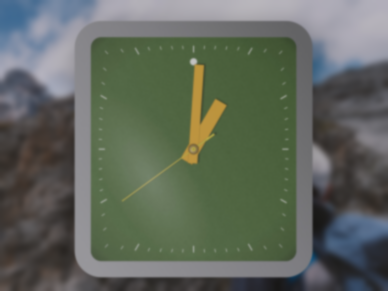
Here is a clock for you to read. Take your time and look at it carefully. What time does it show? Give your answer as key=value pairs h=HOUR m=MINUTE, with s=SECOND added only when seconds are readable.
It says h=1 m=0 s=39
